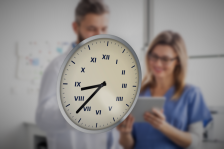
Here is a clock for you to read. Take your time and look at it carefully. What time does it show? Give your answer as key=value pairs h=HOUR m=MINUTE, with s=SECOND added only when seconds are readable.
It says h=8 m=37
